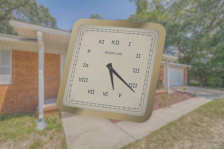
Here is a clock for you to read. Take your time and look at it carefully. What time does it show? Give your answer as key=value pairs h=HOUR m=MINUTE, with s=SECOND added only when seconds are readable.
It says h=5 m=21
